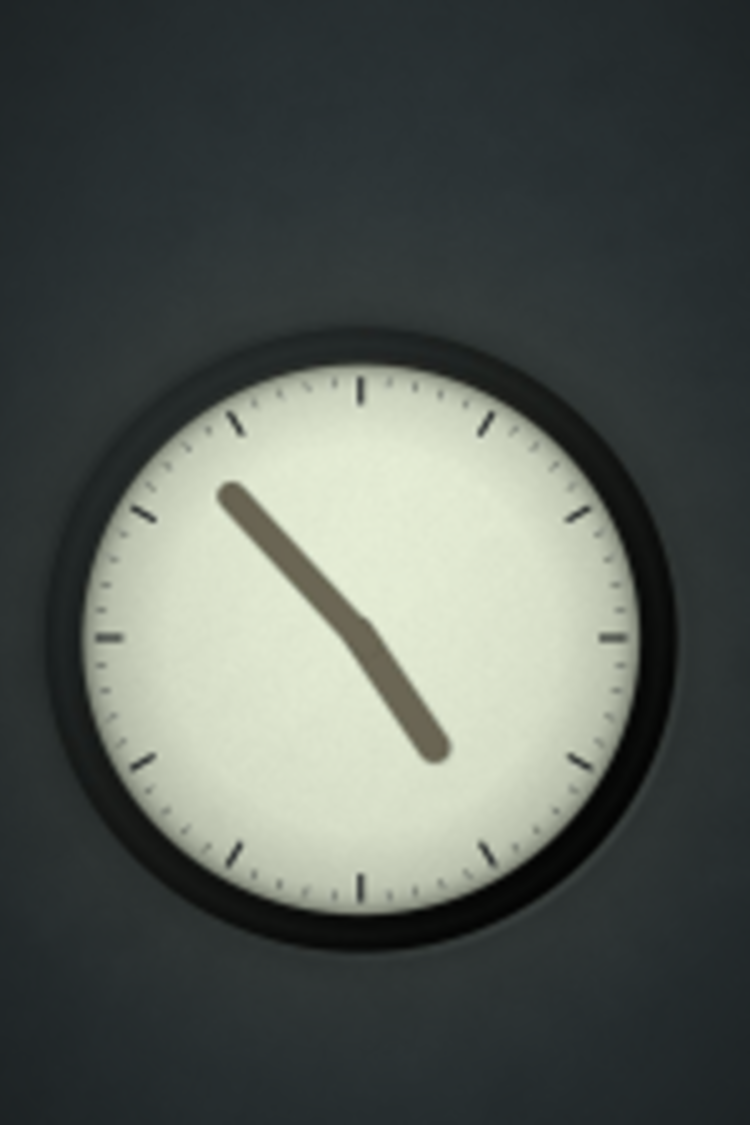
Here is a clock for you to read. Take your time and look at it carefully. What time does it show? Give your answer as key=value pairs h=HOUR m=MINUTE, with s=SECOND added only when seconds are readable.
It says h=4 m=53
